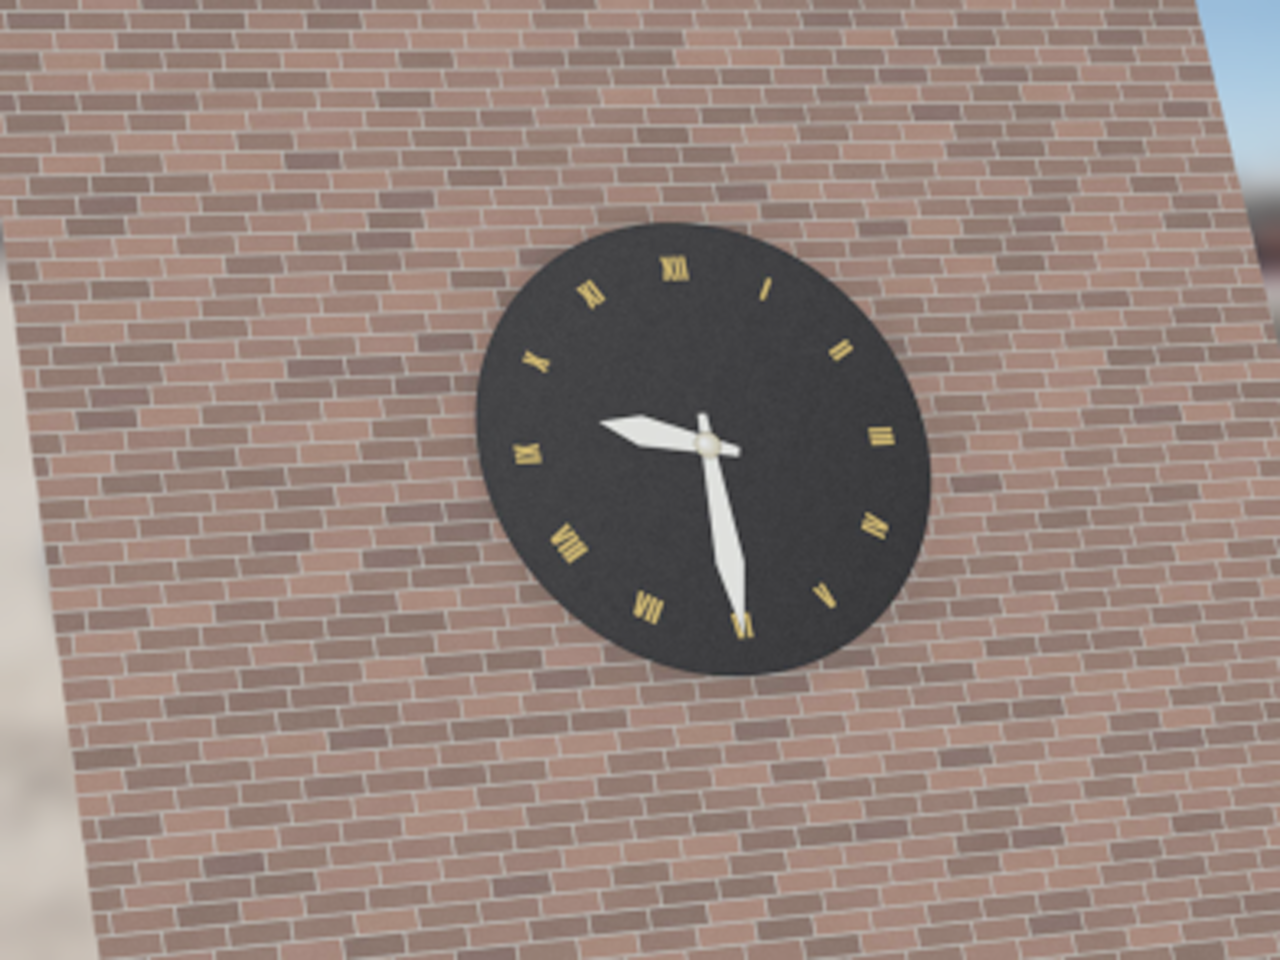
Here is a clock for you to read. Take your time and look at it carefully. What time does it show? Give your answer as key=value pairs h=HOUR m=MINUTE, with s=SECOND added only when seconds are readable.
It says h=9 m=30
